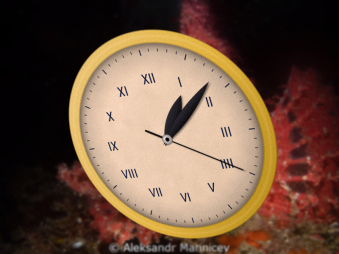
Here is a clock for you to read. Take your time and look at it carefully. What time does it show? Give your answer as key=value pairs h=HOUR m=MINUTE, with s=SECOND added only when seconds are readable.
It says h=1 m=8 s=20
